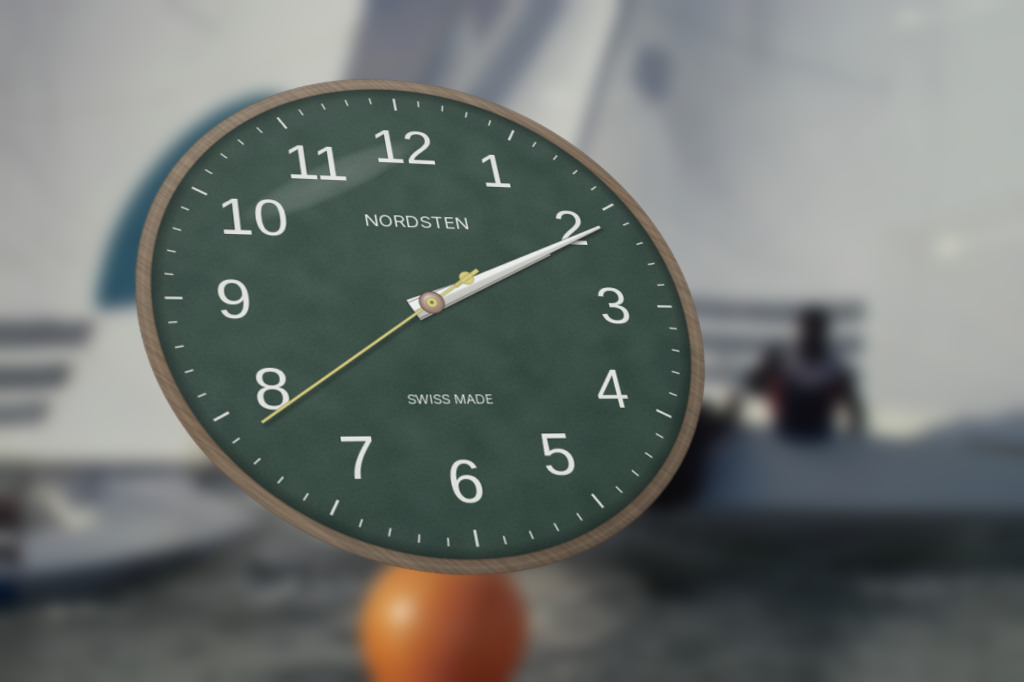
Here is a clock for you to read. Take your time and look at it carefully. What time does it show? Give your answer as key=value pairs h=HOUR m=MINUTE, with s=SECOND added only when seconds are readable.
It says h=2 m=10 s=39
